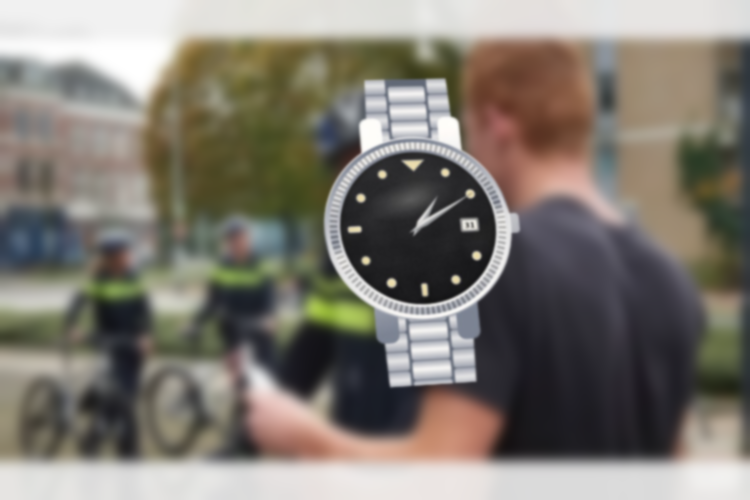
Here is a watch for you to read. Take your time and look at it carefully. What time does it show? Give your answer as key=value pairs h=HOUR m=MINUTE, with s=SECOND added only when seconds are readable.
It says h=1 m=10
